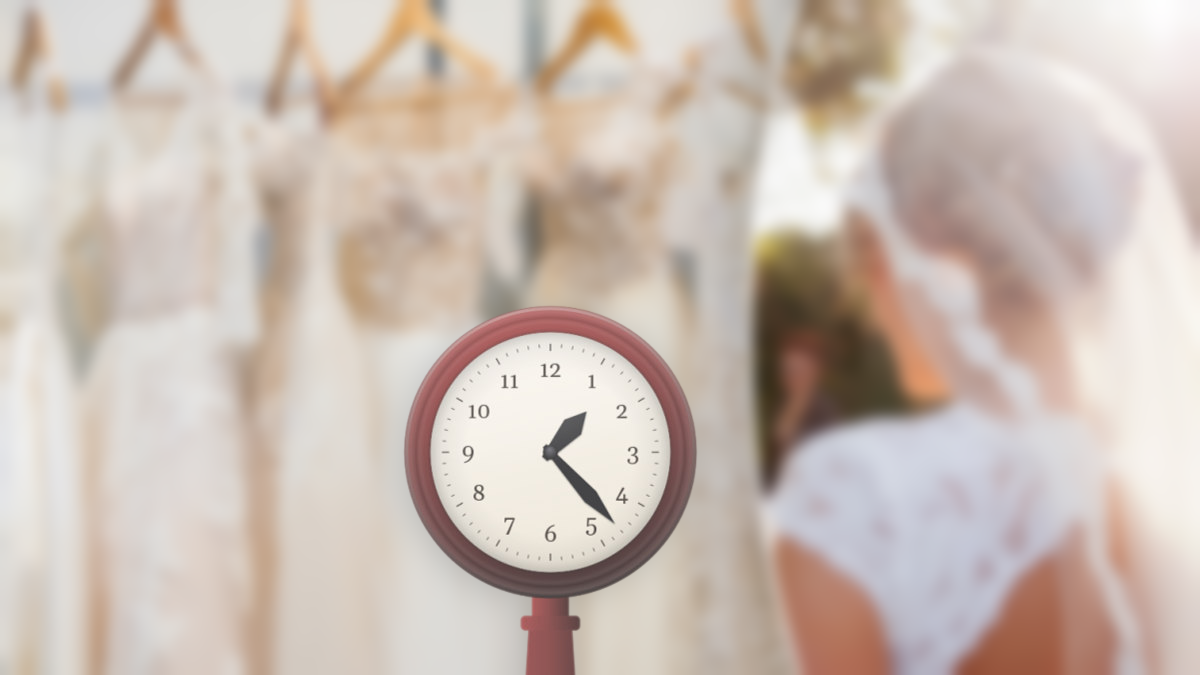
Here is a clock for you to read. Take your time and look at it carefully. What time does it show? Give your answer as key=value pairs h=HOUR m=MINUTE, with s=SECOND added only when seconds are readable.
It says h=1 m=23
